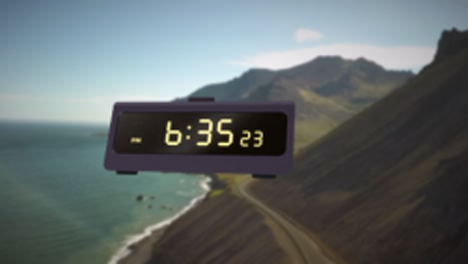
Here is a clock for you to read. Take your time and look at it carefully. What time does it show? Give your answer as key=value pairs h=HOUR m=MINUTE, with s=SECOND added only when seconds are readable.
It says h=6 m=35 s=23
